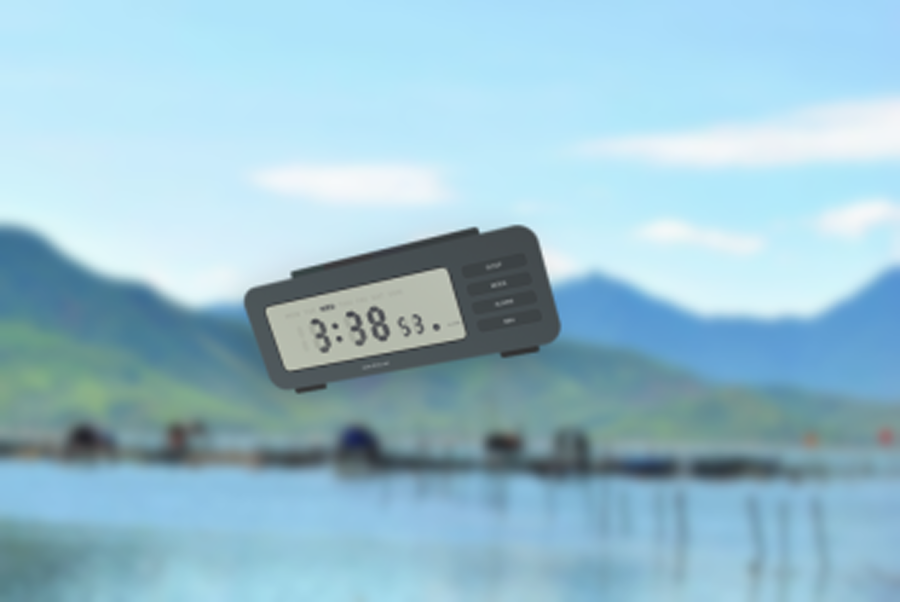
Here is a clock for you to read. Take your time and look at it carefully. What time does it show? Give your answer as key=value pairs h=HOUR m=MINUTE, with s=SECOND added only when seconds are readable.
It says h=3 m=38 s=53
